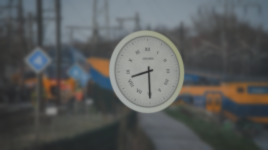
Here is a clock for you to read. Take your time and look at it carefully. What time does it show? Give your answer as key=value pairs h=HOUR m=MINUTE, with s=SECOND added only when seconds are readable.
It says h=8 m=30
